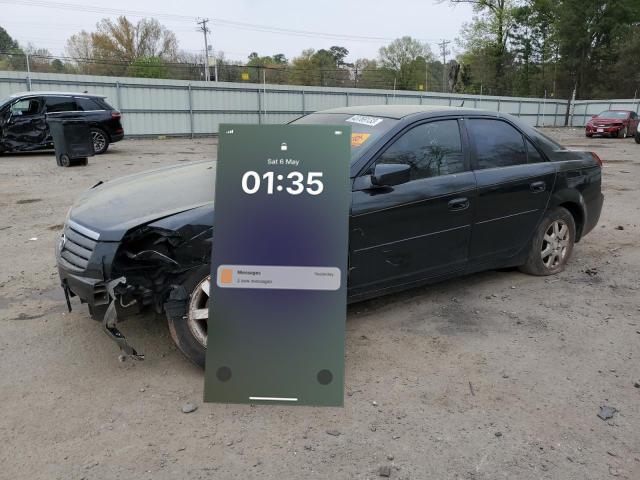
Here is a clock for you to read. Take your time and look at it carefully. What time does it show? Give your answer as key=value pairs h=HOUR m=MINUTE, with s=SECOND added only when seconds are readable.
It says h=1 m=35
